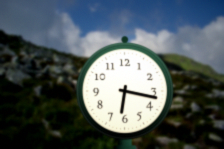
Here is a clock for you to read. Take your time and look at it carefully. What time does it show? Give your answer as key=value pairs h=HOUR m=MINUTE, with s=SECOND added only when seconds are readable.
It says h=6 m=17
